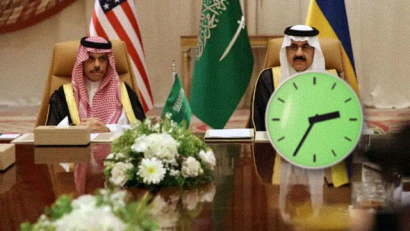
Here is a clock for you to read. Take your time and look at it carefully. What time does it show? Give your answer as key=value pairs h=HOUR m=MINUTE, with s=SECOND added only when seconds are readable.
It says h=2 m=35
